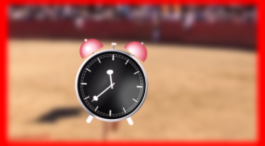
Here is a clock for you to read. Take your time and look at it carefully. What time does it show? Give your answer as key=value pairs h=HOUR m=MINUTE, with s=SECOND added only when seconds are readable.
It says h=11 m=38
